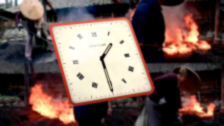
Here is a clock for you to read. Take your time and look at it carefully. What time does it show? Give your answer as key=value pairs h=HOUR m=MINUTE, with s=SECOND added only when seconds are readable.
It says h=1 m=30
